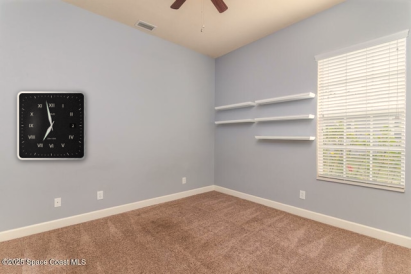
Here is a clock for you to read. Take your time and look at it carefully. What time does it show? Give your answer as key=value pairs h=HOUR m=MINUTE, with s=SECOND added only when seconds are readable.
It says h=6 m=58
